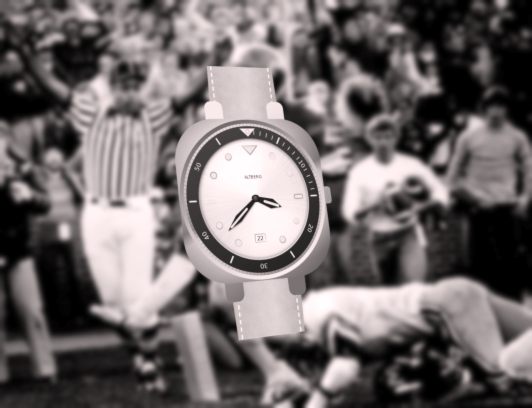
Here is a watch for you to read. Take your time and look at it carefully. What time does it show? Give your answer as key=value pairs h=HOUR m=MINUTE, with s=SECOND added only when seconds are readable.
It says h=3 m=38
